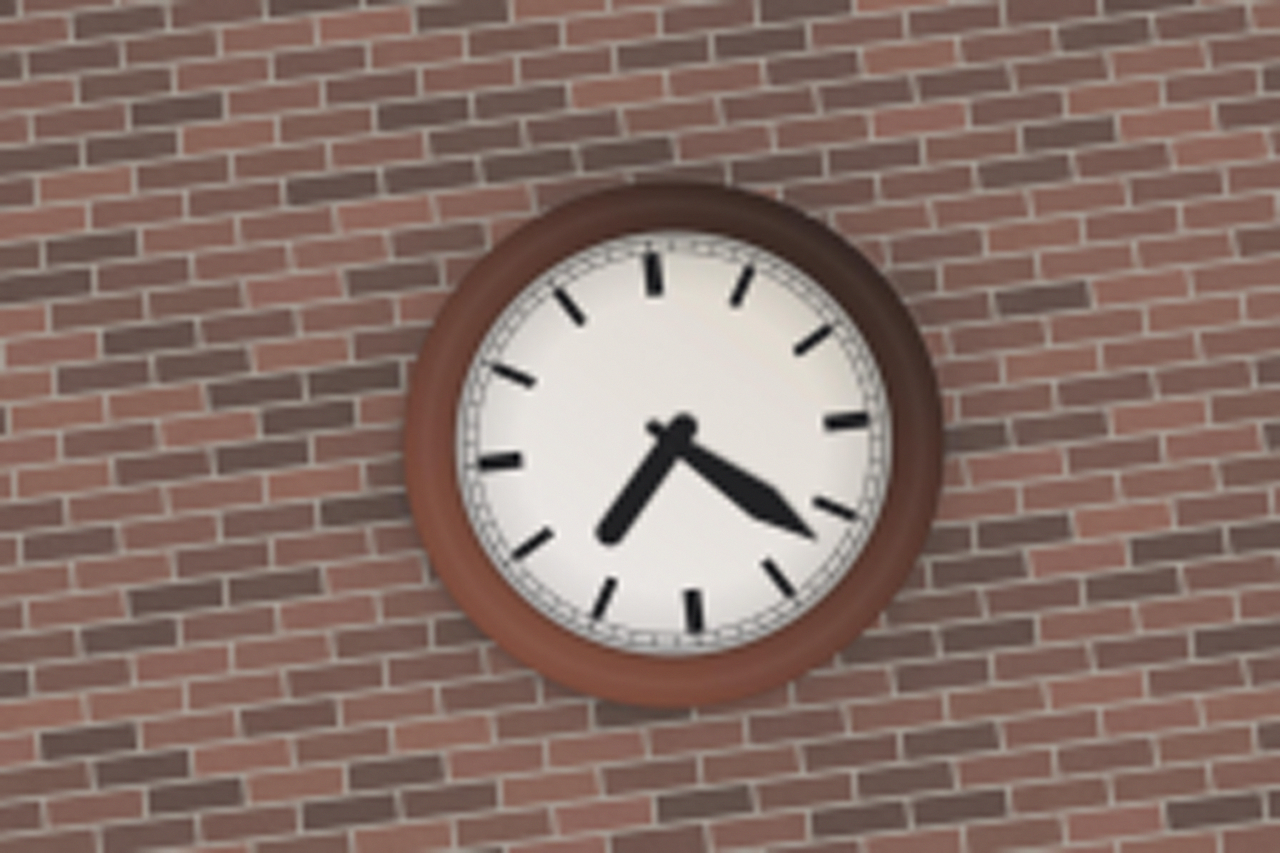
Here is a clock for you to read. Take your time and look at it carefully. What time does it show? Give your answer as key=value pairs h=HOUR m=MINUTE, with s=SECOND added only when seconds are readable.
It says h=7 m=22
